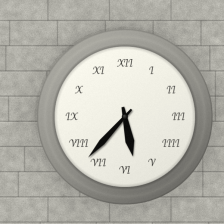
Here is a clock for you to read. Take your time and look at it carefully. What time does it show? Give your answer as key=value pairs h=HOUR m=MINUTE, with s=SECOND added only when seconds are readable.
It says h=5 m=37
